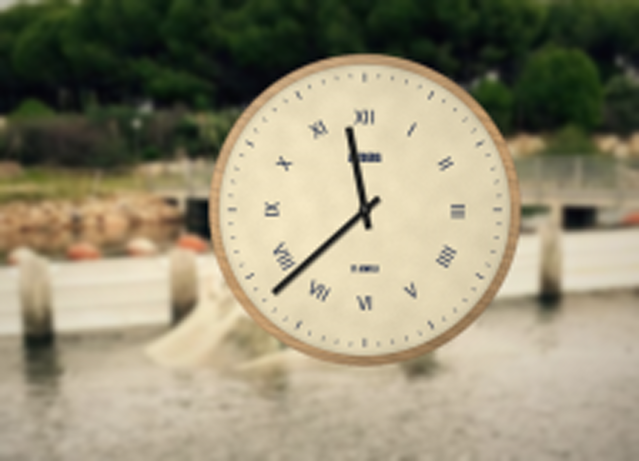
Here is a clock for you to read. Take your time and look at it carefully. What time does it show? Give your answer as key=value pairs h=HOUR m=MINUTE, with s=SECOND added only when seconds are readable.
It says h=11 m=38
